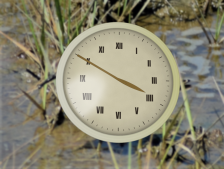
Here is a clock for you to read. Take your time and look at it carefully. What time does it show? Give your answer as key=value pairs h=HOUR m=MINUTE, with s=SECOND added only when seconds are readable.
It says h=3 m=50
